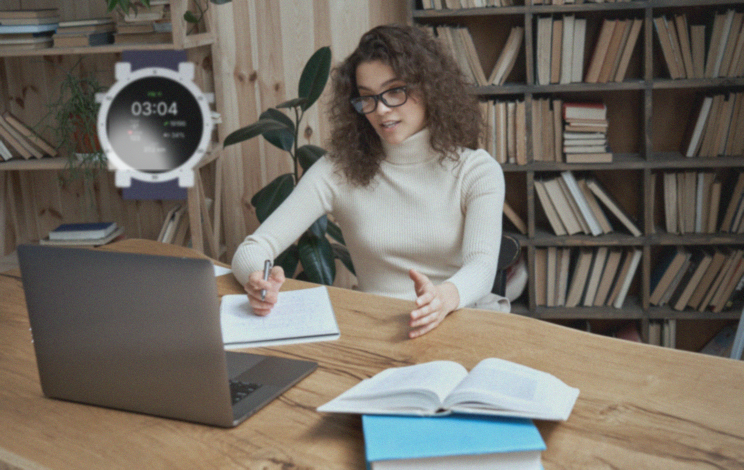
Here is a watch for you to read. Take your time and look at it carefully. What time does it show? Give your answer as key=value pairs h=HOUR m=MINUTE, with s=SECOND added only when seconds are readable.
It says h=3 m=4
